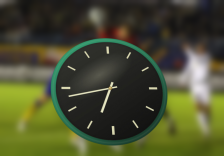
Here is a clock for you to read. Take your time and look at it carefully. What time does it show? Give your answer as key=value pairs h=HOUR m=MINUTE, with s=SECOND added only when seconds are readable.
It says h=6 m=43
